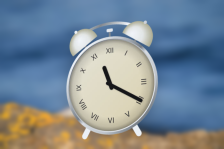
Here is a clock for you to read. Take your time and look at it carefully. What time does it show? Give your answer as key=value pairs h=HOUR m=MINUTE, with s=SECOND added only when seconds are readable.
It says h=11 m=20
